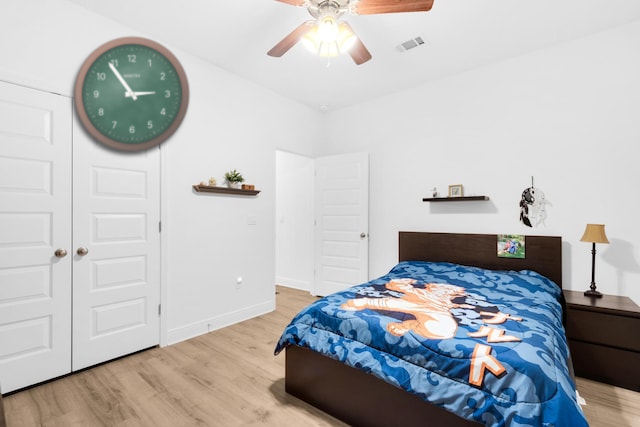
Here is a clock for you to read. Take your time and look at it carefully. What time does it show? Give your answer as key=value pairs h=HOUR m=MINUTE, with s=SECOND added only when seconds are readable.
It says h=2 m=54
